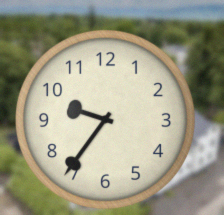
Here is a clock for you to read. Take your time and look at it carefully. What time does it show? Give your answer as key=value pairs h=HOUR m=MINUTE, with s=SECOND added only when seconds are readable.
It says h=9 m=36
